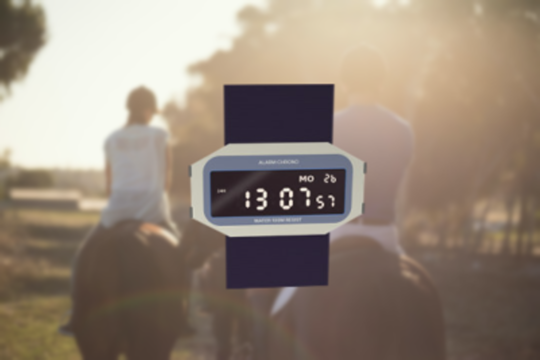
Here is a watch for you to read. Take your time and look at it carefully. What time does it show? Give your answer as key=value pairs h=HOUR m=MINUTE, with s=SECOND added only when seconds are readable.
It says h=13 m=7 s=57
